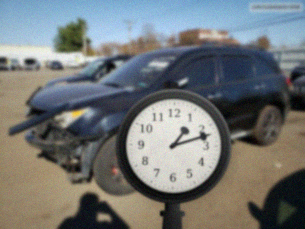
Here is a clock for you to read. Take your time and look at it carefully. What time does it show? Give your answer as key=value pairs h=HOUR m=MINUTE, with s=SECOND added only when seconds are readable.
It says h=1 m=12
